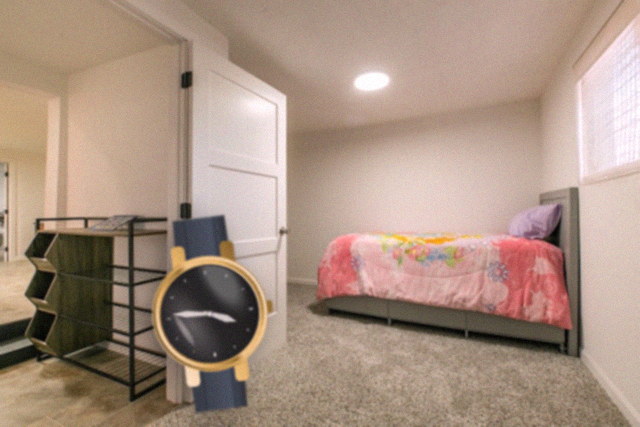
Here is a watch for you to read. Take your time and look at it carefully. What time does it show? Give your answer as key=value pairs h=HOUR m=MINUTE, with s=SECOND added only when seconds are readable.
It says h=3 m=46
